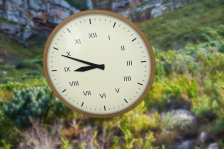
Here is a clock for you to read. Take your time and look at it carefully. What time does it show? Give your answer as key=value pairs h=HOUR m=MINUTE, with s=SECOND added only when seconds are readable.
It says h=8 m=49
